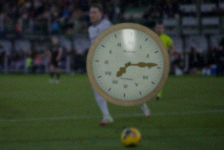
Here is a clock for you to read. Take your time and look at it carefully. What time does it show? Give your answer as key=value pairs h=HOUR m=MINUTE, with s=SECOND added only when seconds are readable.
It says h=7 m=14
